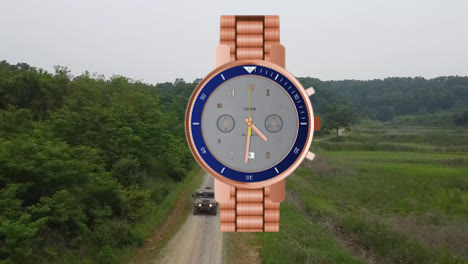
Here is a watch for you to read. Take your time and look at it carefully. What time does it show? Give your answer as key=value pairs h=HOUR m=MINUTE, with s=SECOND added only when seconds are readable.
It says h=4 m=31
